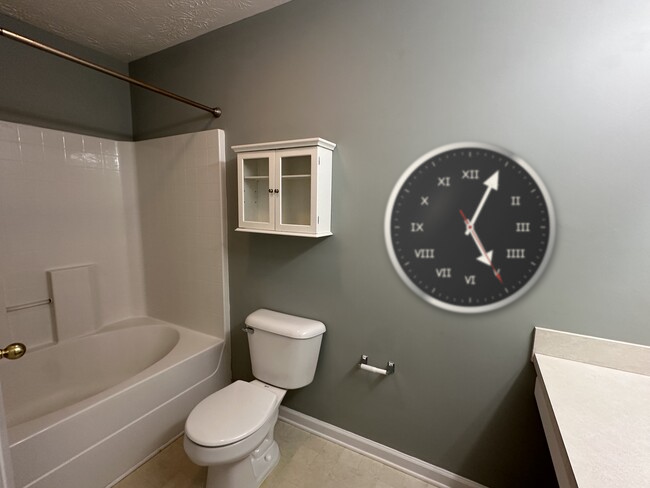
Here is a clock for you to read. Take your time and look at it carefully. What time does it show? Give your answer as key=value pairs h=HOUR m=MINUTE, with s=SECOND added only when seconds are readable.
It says h=5 m=4 s=25
